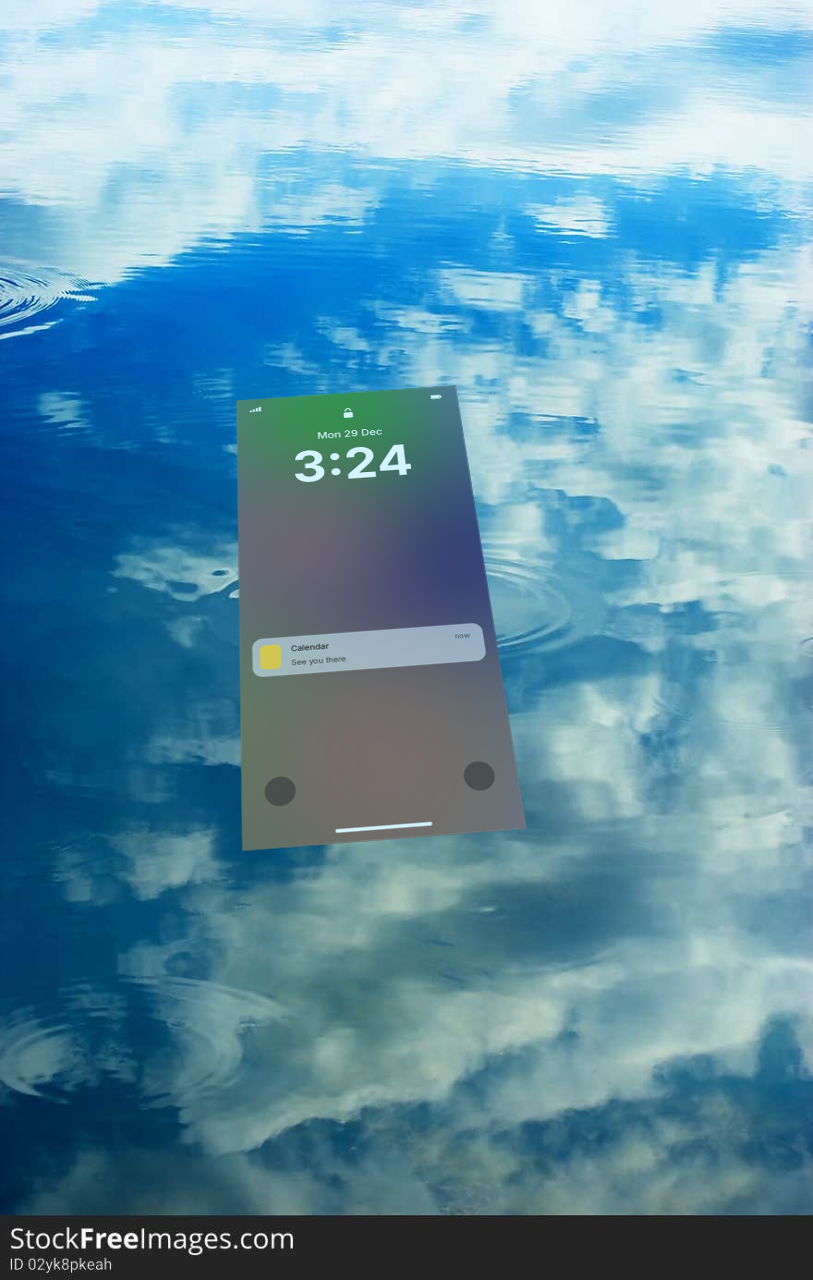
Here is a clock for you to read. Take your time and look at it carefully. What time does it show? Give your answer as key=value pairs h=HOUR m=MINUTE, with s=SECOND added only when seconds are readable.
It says h=3 m=24
